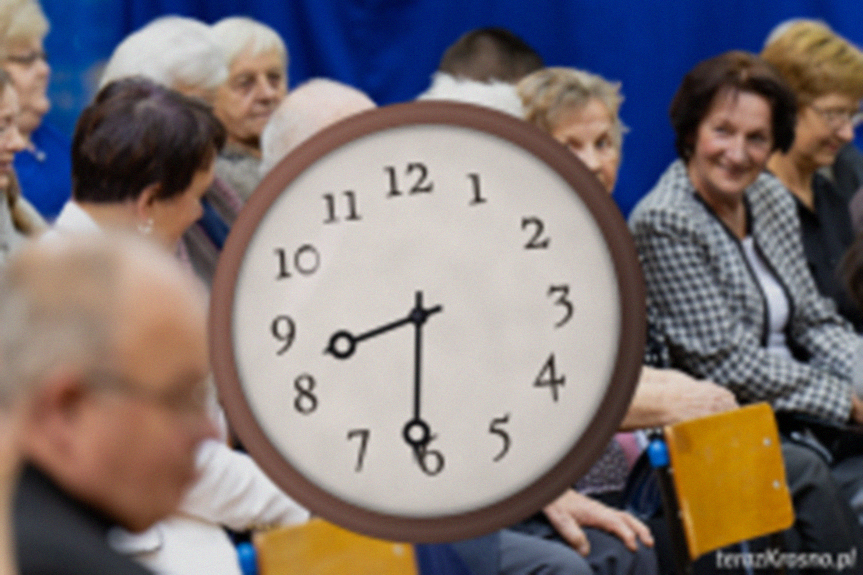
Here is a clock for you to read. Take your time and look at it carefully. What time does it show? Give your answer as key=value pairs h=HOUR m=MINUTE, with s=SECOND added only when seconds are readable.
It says h=8 m=31
